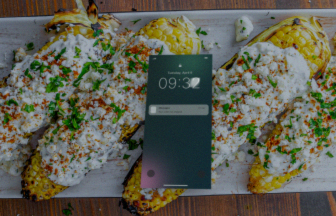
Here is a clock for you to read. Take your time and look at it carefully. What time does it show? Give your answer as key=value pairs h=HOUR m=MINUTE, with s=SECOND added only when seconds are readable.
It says h=9 m=32
